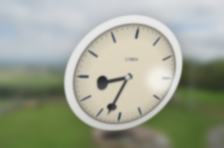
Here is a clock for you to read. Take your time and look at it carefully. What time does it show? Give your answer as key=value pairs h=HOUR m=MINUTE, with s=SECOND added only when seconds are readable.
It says h=8 m=33
